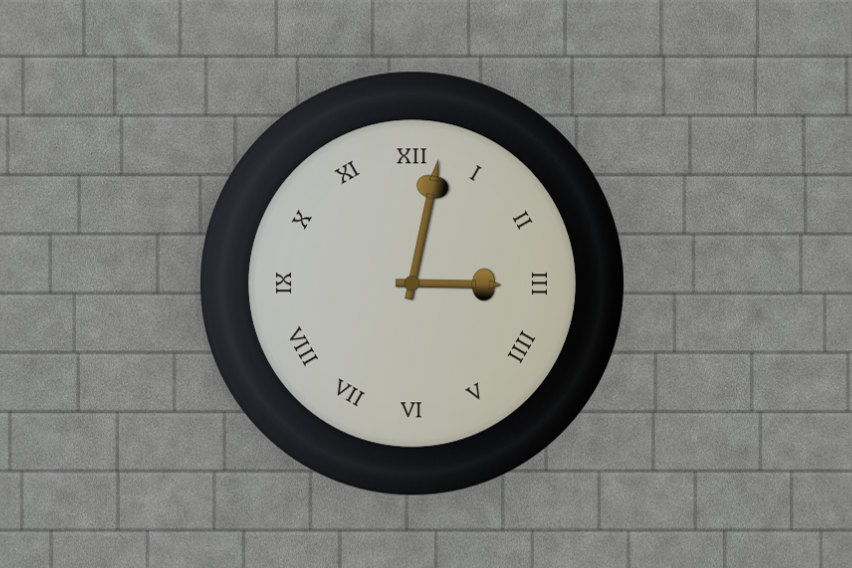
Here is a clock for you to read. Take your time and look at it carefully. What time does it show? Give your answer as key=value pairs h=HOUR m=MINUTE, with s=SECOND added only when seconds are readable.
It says h=3 m=2
